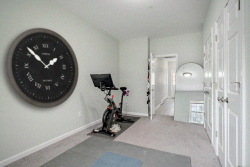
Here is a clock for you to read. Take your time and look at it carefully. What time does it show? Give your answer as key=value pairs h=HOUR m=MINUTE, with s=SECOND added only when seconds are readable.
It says h=1 m=52
